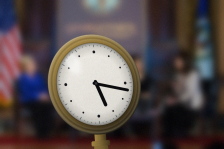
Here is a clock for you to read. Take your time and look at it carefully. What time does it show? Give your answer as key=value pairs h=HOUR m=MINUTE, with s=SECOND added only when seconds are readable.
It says h=5 m=17
